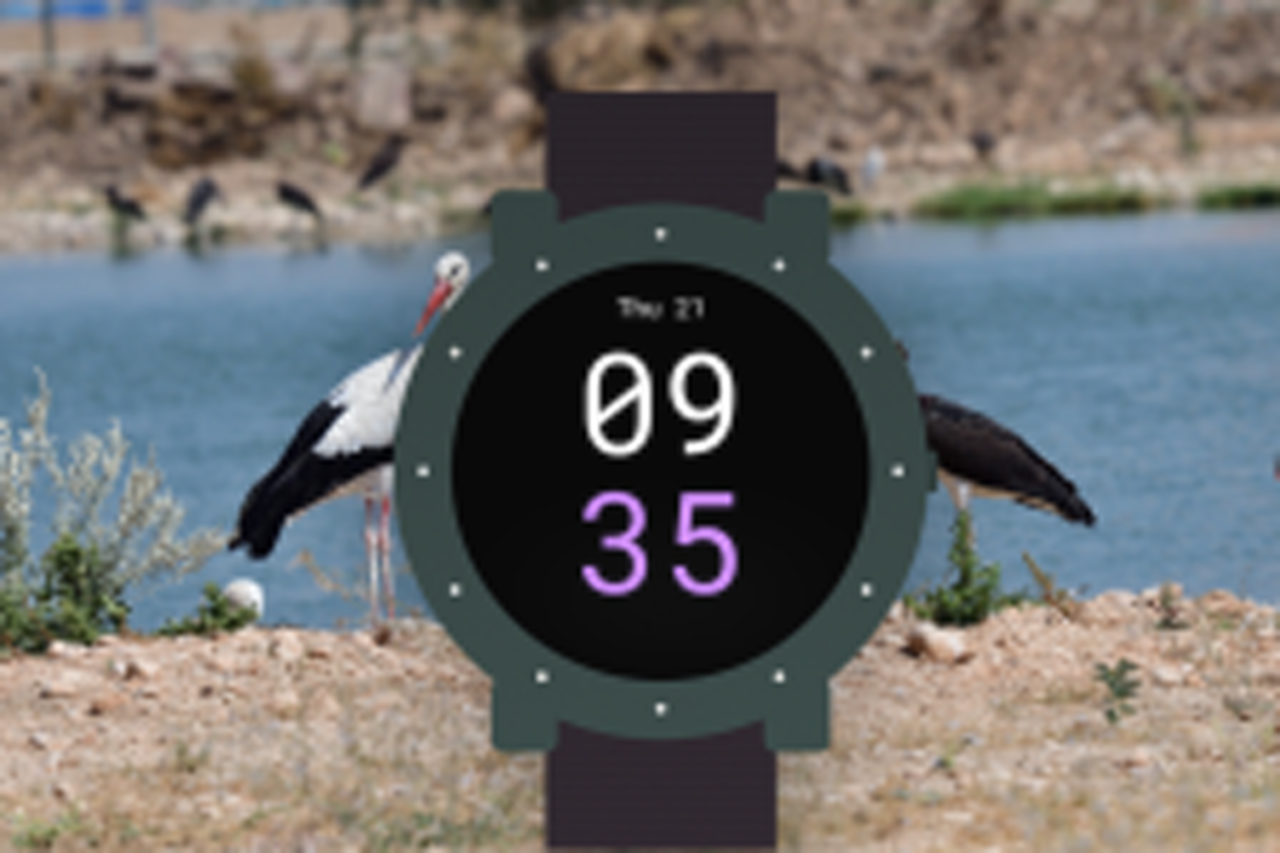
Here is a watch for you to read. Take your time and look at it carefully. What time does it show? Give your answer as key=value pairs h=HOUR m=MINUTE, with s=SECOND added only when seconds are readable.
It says h=9 m=35
